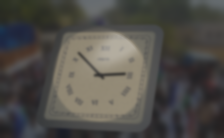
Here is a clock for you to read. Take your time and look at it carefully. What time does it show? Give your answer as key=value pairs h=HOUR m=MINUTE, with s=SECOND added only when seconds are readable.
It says h=2 m=52
